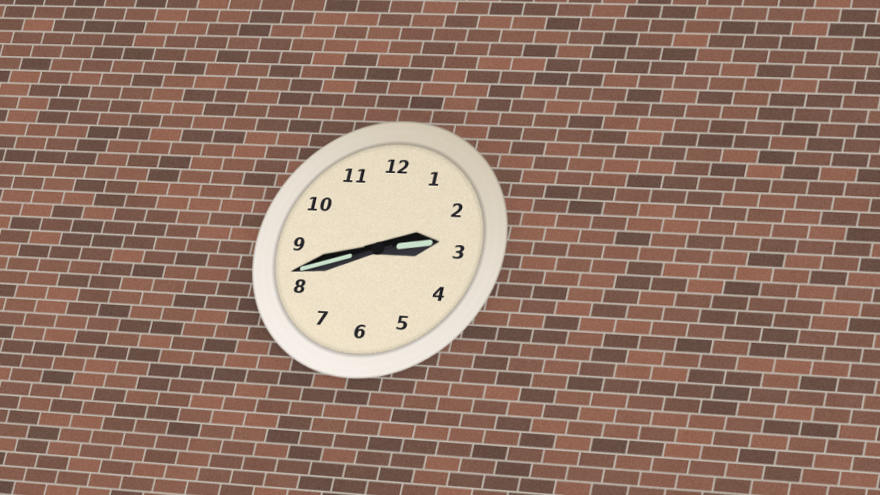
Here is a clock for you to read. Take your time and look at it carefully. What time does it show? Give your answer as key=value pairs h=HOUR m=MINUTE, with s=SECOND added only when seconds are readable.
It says h=2 m=42
